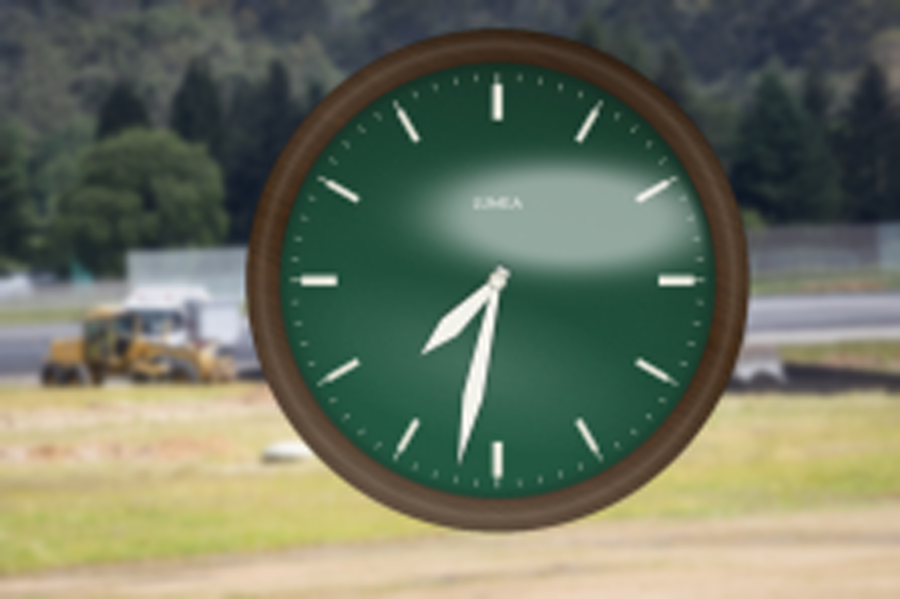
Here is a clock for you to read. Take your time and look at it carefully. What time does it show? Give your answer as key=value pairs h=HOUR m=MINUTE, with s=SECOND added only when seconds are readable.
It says h=7 m=32
